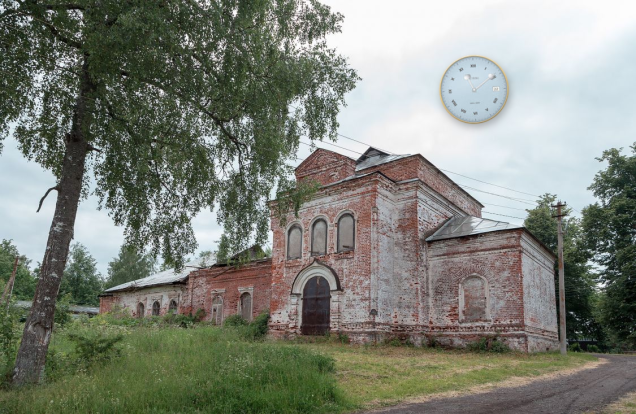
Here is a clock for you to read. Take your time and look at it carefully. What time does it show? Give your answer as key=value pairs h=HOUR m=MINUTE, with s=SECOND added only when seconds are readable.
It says h=11 m=9
